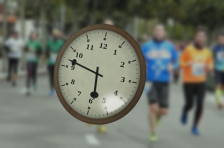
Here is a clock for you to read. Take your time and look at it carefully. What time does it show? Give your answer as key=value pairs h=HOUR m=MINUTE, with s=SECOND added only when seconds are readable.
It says h=5 m=47
